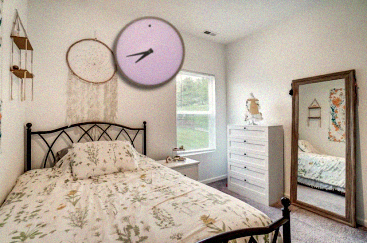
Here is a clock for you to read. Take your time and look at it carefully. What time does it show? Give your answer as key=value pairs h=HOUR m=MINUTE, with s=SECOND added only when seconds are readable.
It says h=7 m=43
